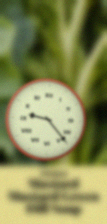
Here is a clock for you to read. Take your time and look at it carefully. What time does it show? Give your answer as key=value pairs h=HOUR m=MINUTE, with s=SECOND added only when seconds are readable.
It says h=9 m=23
